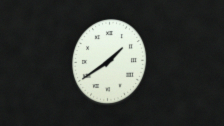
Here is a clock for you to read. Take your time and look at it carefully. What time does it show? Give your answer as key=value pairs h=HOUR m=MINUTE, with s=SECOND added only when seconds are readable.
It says h=1 m=40
